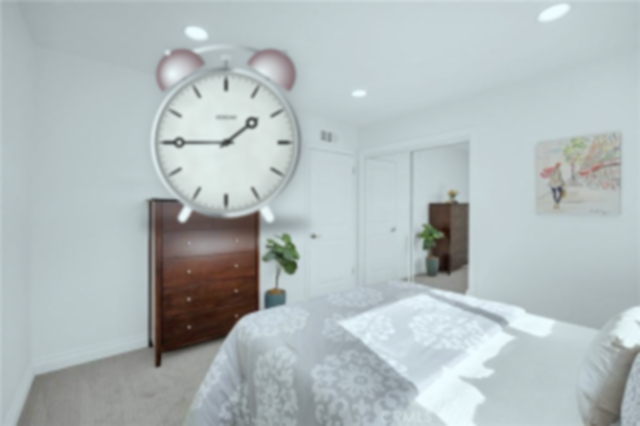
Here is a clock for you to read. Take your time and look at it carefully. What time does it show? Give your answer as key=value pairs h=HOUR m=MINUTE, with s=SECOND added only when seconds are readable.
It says h=1 m=45
